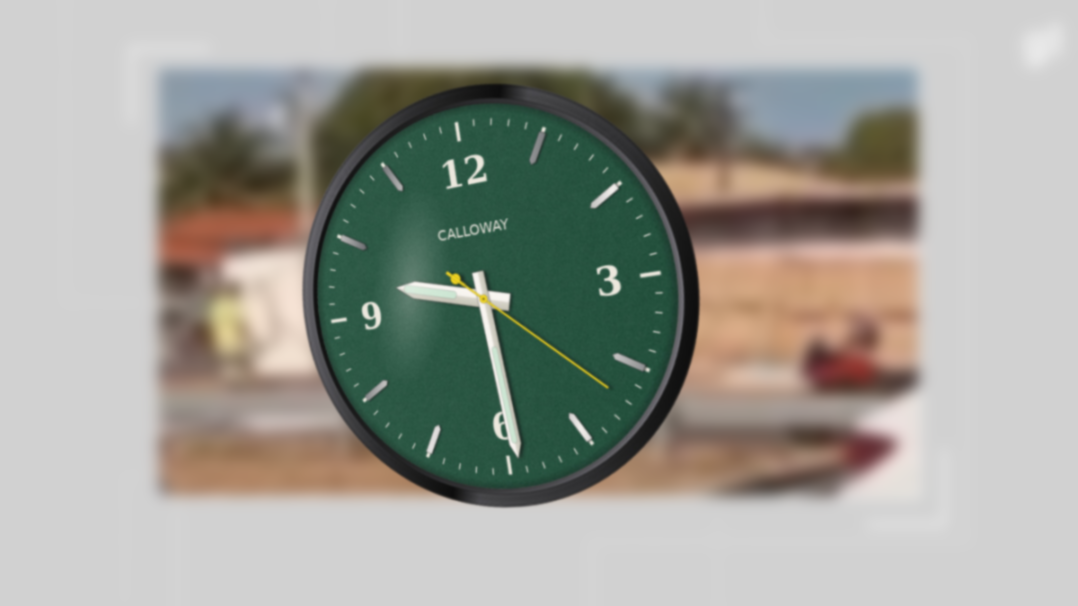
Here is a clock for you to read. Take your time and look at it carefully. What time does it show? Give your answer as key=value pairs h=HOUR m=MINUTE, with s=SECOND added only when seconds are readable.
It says h=9 m=29 s=22
